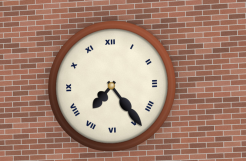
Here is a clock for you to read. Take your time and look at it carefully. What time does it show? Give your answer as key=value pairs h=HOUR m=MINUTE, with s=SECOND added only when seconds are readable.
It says h=7 m=24
